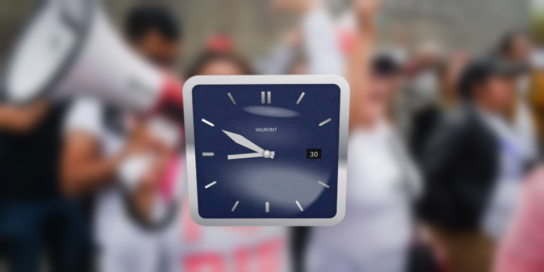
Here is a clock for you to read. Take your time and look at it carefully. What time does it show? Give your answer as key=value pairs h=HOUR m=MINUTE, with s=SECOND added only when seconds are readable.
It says h=8 m=50
